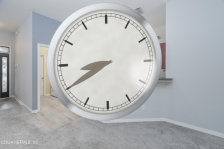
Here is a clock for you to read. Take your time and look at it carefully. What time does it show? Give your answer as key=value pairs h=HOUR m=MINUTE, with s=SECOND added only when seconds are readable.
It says h=8 m=40
